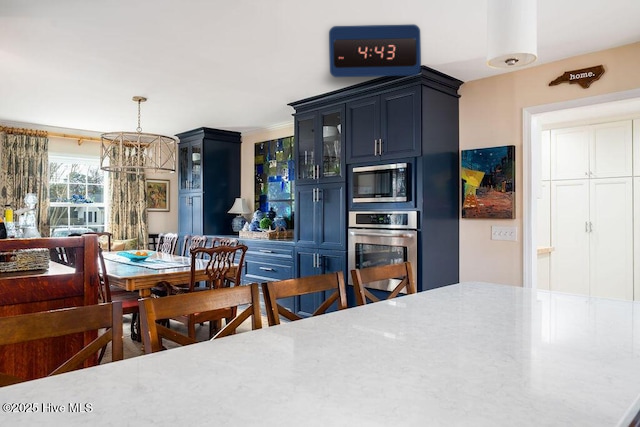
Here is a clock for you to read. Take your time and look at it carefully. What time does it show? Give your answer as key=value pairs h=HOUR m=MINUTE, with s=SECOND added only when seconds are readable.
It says h=4 m=43
